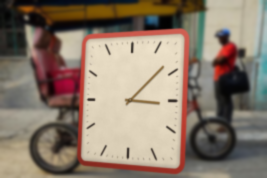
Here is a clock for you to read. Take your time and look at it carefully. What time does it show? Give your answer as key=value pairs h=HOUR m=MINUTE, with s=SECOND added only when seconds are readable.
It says h=3 m=8
